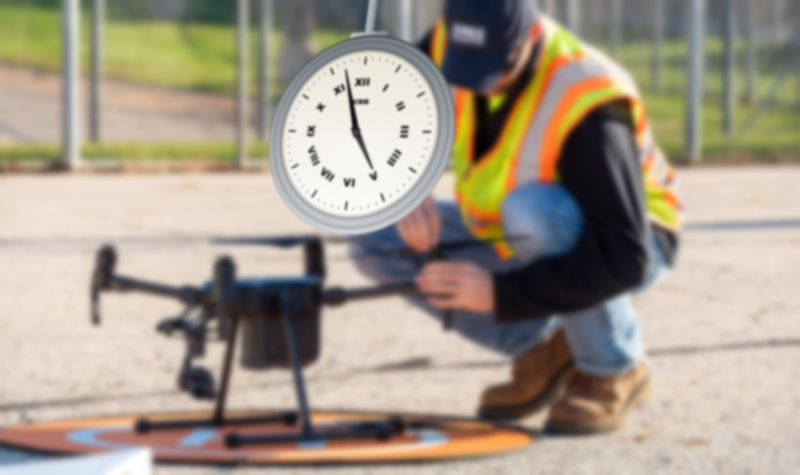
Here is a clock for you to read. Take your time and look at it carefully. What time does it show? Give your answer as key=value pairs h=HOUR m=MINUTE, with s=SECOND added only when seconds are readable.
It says h=4 m=57
